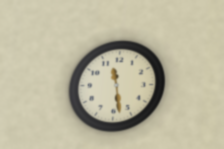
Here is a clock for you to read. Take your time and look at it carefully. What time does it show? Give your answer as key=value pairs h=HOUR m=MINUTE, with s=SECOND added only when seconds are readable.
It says h=11 m=28
